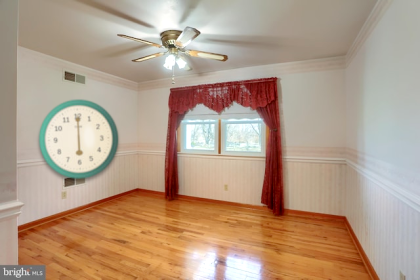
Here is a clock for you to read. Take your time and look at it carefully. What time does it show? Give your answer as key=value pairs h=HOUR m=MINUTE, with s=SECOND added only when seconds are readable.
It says h=6 m=0
